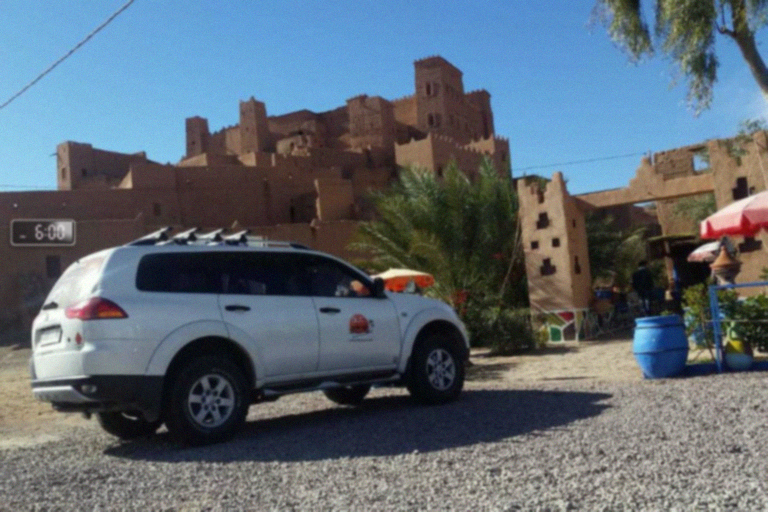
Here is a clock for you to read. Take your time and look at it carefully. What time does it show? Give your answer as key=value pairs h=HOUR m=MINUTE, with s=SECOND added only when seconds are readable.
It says h=6 m=0
